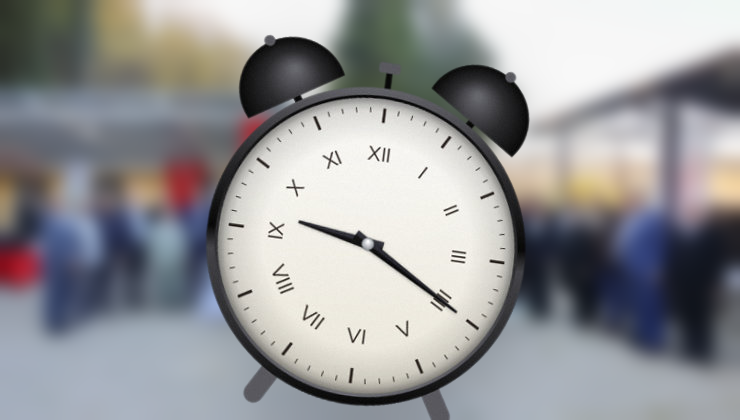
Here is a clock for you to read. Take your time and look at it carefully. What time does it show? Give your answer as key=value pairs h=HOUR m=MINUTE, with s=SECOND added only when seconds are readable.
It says h=9 m=20
